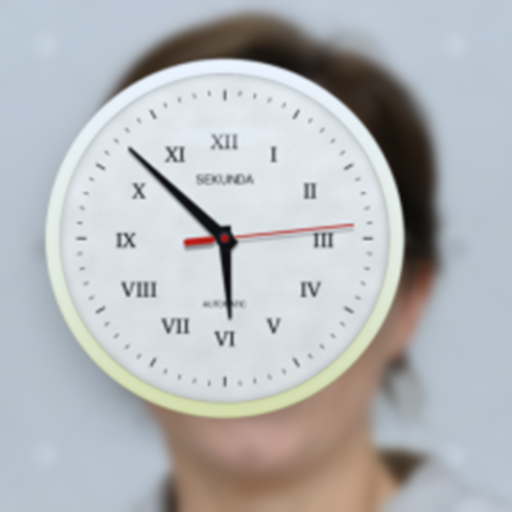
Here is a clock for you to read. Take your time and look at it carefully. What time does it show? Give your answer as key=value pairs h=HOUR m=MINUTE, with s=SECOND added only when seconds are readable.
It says h=5 m=52 s=14
